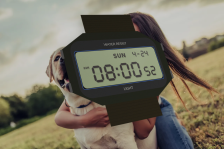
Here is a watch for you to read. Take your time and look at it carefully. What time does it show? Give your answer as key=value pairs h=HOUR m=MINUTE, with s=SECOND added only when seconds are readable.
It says h=8 m=0 s=52
